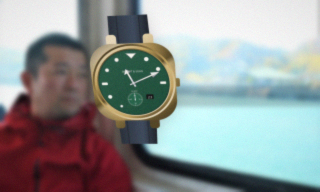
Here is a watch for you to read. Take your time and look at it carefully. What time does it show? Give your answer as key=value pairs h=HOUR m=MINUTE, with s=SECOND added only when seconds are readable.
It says h=11 m=11
